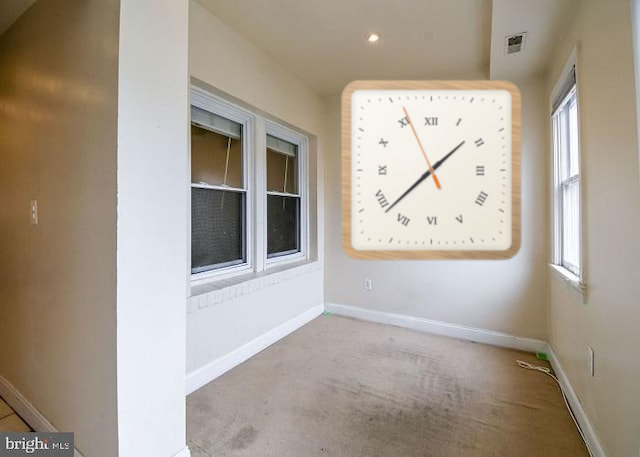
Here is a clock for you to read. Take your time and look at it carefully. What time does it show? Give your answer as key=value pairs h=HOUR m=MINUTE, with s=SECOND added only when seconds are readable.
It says h=1 m=37 s=56
